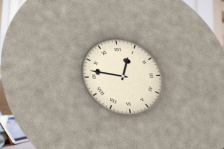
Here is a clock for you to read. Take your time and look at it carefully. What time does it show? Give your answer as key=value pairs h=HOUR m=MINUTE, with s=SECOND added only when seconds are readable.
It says h=12 m=47
